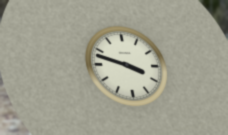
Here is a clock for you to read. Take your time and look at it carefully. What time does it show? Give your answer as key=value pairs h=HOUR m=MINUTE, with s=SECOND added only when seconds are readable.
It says h=3 m=48
